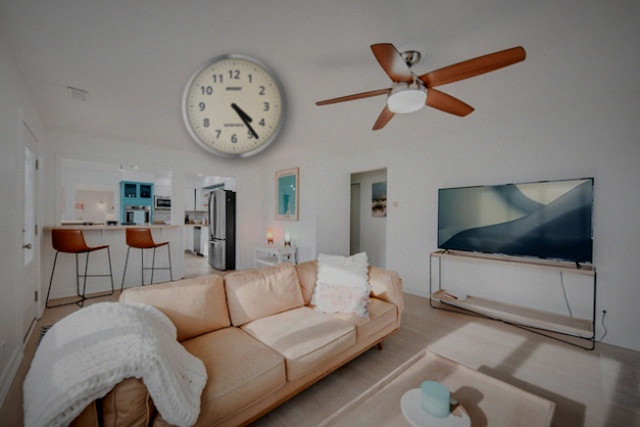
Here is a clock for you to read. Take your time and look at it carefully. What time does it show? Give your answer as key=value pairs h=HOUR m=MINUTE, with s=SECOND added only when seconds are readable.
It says h=4 m=24
